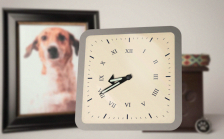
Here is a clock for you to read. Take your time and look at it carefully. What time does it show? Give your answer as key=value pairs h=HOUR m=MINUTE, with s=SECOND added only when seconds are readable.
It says h=8 m=40
